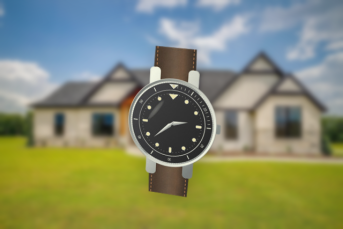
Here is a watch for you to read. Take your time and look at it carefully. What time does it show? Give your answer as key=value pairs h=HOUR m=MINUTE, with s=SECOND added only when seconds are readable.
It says h=2 m=38
